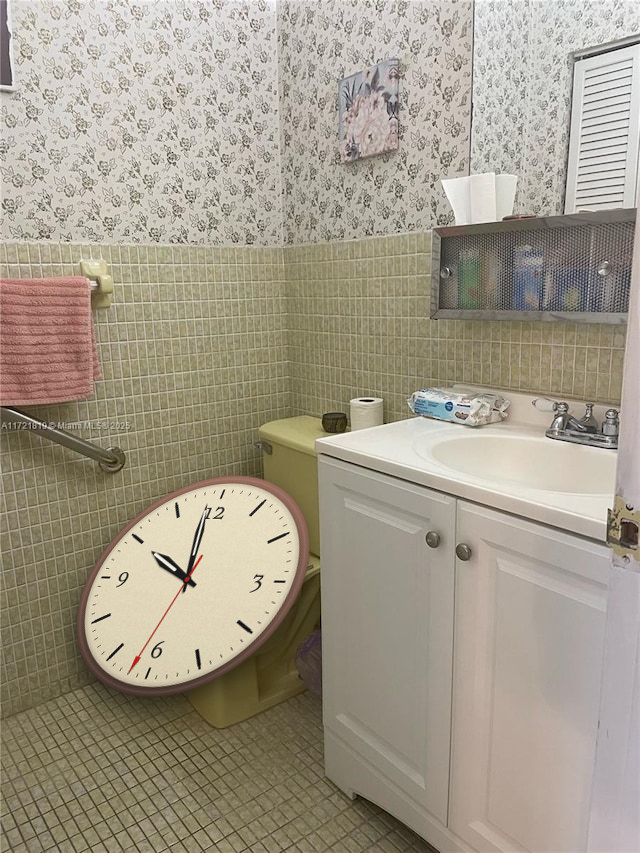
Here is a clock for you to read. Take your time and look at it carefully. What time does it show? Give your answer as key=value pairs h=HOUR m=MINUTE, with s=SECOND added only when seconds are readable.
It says h=9 m=58 s=32
